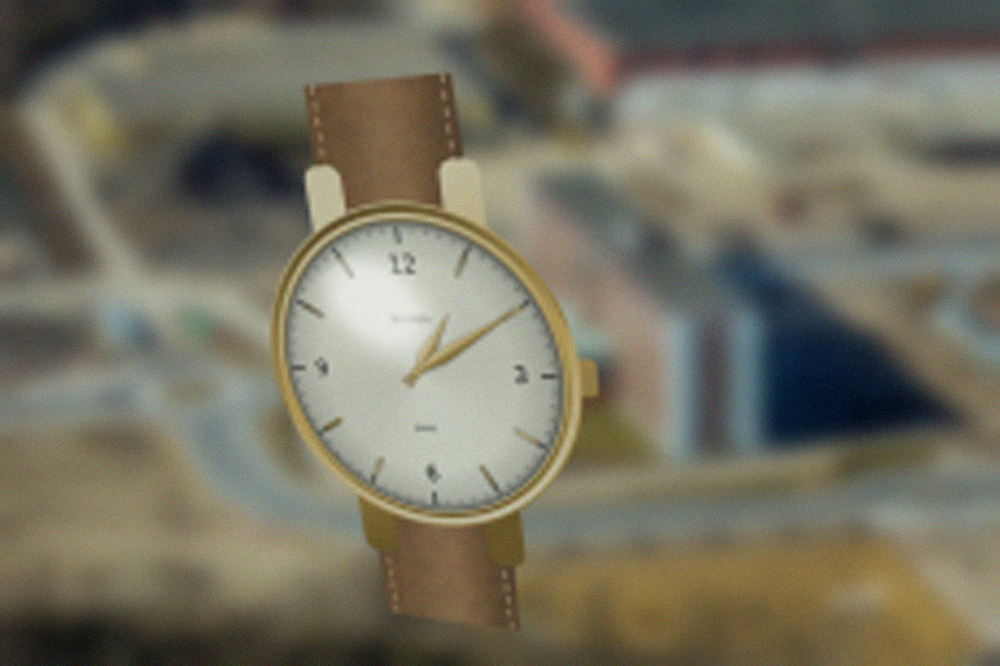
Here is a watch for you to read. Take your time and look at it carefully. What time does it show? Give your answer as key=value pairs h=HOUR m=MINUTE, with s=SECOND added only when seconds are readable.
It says h=1 m=10
